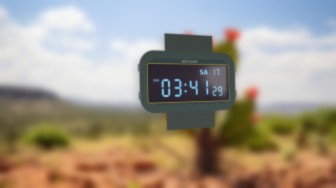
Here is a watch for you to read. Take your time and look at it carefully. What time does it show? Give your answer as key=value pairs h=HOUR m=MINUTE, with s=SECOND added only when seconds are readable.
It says h=3 m=41 s=29
